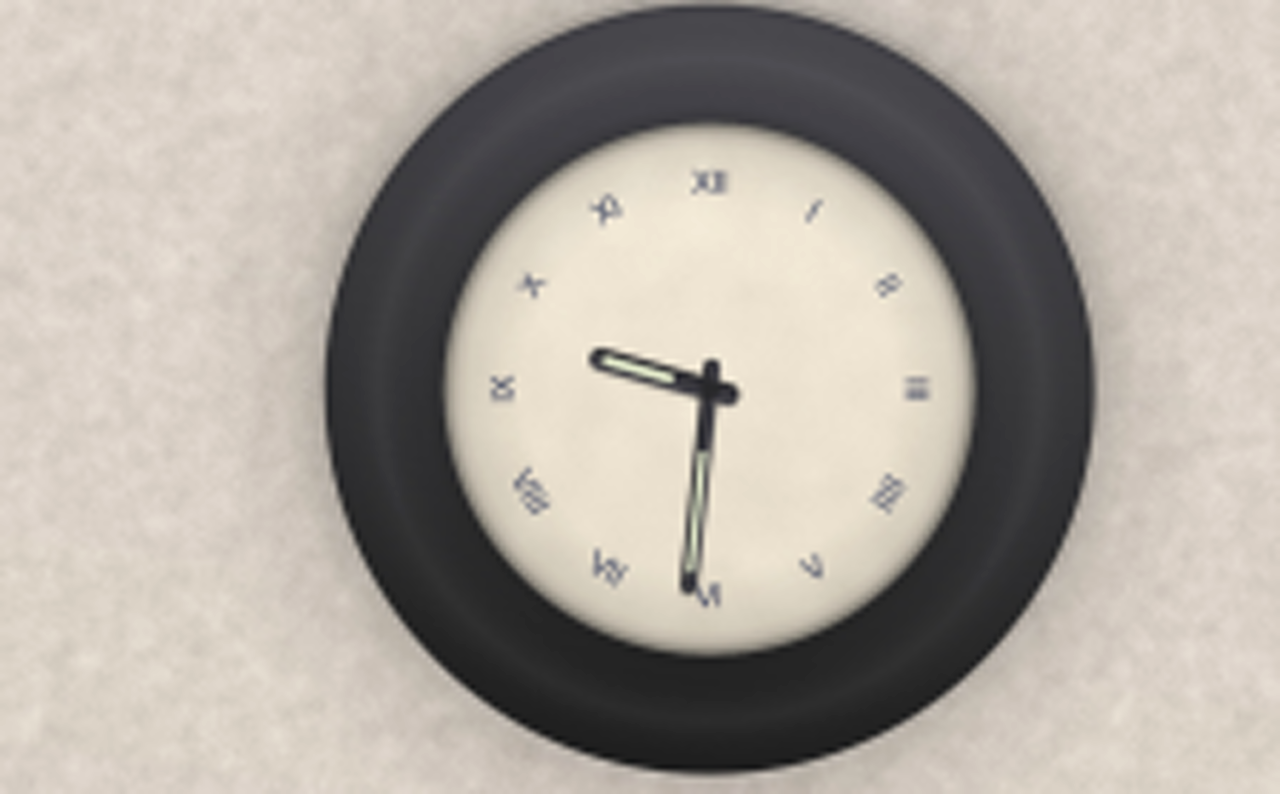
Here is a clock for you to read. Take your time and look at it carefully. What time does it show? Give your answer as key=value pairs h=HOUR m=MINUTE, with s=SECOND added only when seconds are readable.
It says h=9 m=31
